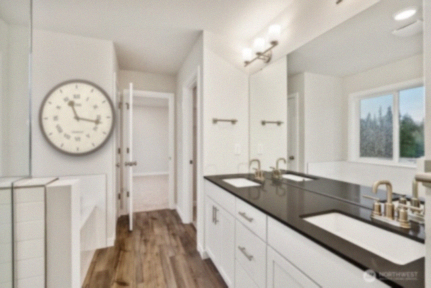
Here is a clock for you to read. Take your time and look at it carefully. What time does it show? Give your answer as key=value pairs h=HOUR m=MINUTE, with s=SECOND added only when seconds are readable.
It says h=11 m=17
